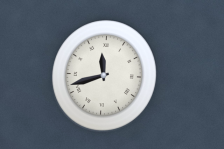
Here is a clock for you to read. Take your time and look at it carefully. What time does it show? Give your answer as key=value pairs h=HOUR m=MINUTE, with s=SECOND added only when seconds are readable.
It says h=11 m=42
